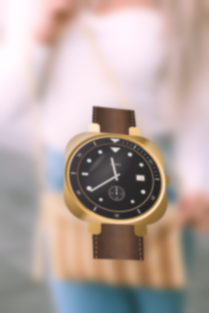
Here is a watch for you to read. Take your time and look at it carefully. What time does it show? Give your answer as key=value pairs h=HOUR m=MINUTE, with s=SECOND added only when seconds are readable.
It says h=11 m=39
